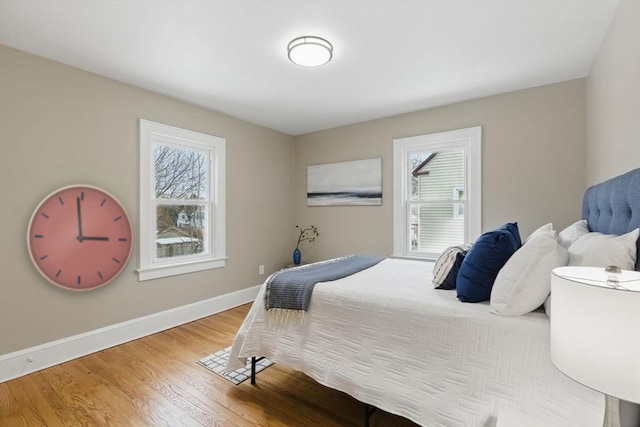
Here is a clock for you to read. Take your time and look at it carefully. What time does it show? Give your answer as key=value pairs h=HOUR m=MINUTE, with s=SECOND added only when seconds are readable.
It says h=2 m=59
